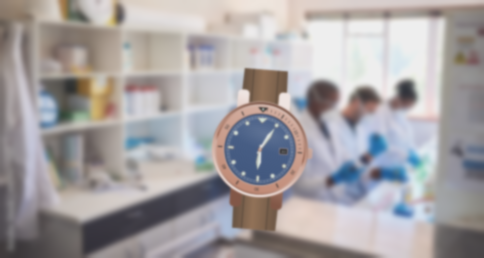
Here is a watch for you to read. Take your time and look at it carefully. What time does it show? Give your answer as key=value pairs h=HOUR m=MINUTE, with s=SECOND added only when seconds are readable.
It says h=6 m=5
